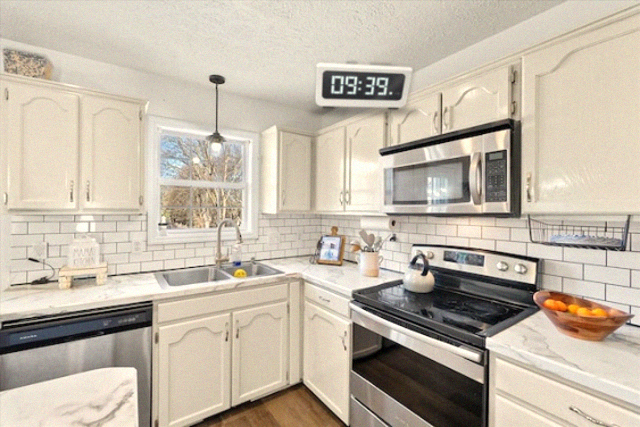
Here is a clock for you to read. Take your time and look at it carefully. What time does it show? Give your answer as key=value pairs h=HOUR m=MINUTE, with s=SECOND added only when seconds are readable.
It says h=9 m=39
